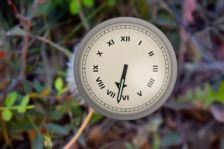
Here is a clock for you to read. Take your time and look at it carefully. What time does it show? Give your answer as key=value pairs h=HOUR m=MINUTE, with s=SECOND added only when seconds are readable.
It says h=6 m=32
